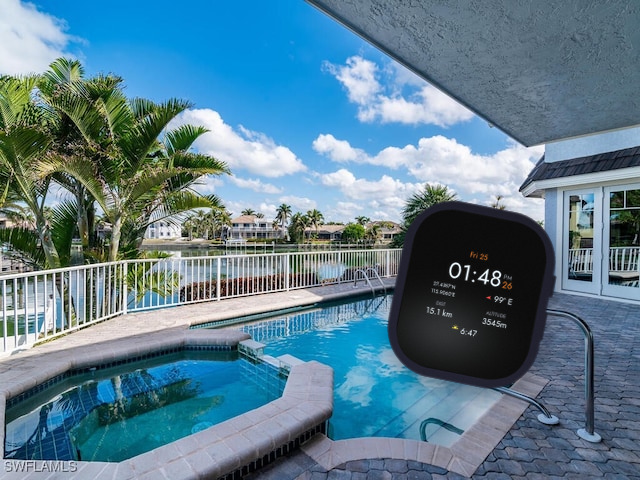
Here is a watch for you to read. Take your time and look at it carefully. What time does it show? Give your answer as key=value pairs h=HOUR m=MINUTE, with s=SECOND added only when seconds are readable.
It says h=1 m=48 s=26
